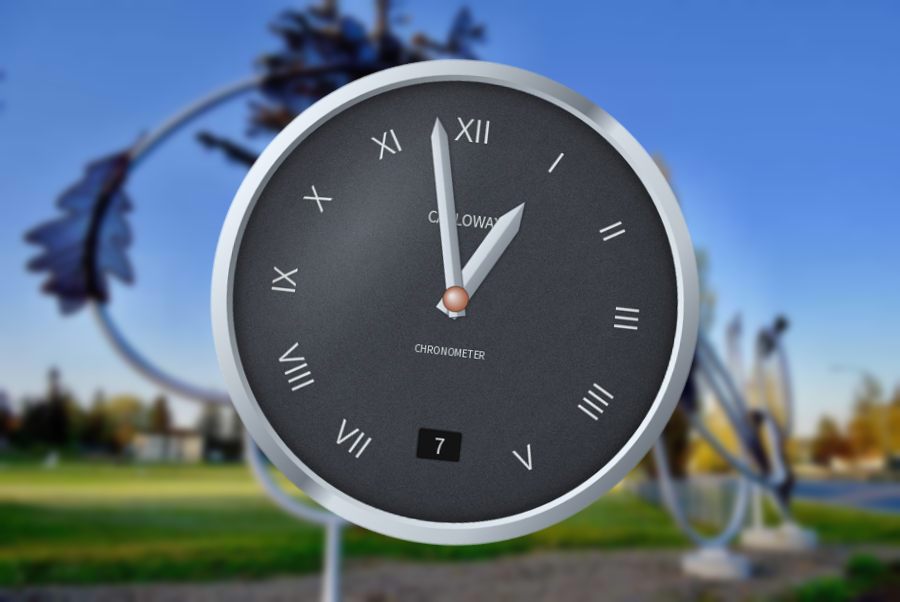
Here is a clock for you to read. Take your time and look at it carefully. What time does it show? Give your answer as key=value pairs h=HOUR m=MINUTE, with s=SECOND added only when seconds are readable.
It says h=12 m=58
